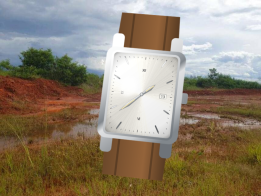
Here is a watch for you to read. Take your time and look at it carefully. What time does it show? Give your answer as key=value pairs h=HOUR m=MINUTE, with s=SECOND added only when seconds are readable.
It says h=1 m=38
